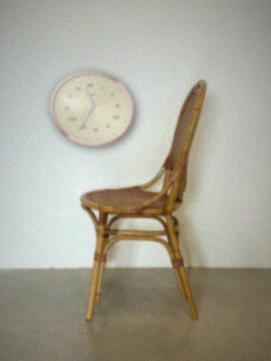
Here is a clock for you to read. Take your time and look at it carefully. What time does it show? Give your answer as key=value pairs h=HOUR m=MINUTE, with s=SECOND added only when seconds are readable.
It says h=11 m=36
